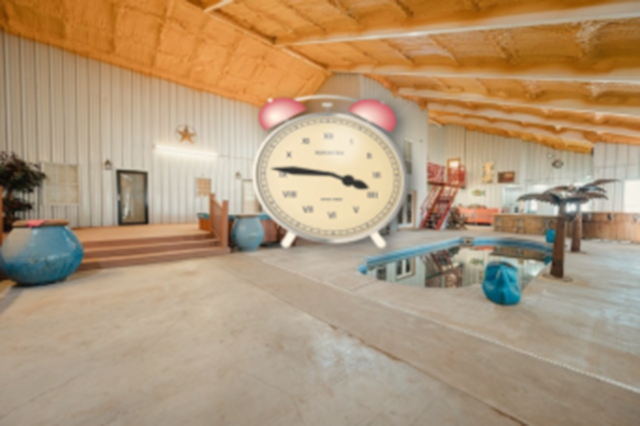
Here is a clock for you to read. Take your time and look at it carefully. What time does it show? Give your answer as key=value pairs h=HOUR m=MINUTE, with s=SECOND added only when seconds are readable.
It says h=3 m=46
